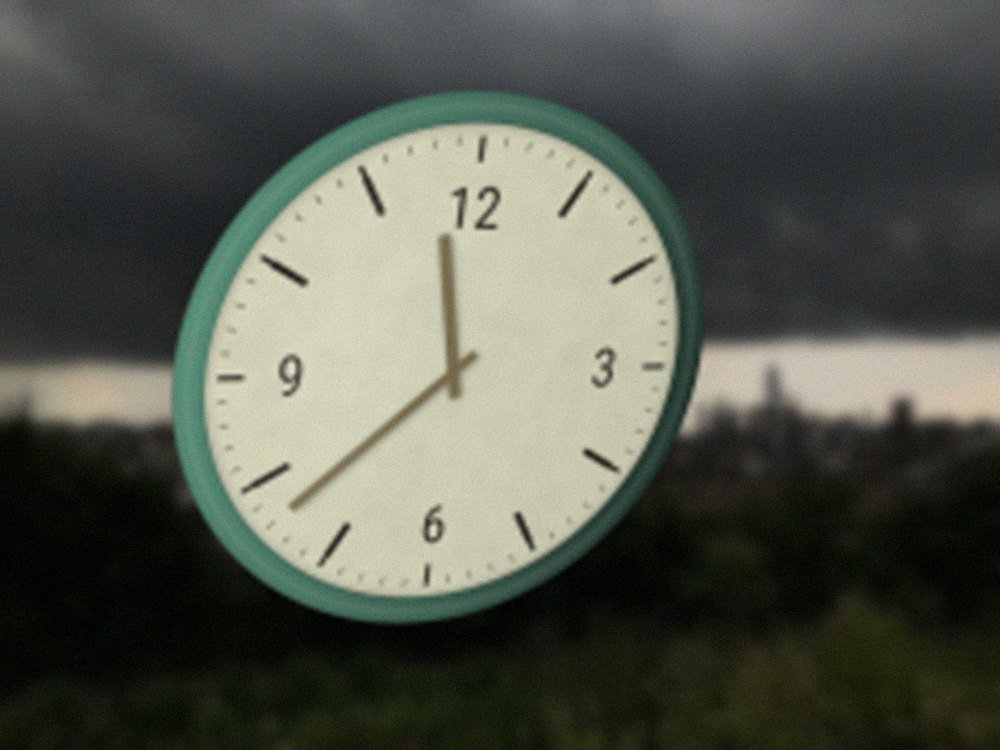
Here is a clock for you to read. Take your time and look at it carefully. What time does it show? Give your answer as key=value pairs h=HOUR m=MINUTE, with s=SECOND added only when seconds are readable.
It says h=11 m=38
